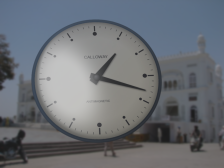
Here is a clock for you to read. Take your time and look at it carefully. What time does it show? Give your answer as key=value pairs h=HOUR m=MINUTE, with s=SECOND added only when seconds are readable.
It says h=1 m=18
